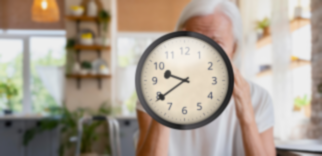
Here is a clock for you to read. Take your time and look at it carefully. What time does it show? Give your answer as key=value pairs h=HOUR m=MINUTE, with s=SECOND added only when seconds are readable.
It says h=9 m=39
